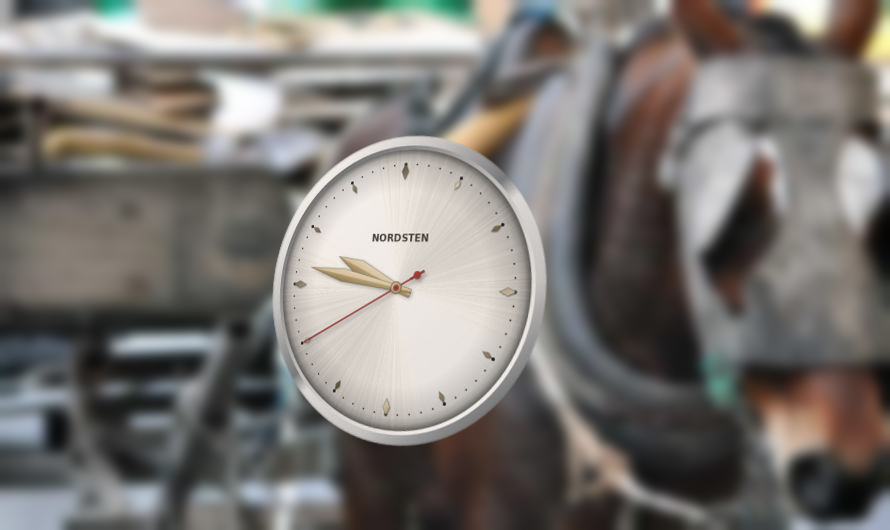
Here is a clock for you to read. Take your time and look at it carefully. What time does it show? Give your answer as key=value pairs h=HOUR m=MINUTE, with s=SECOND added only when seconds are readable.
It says h=9 m=46 s=40
